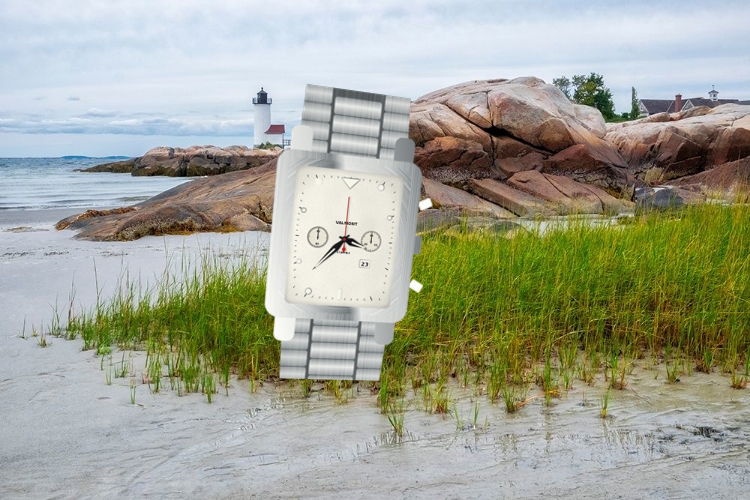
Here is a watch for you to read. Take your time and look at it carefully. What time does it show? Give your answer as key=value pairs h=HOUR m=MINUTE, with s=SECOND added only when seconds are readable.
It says h=3 m=37
